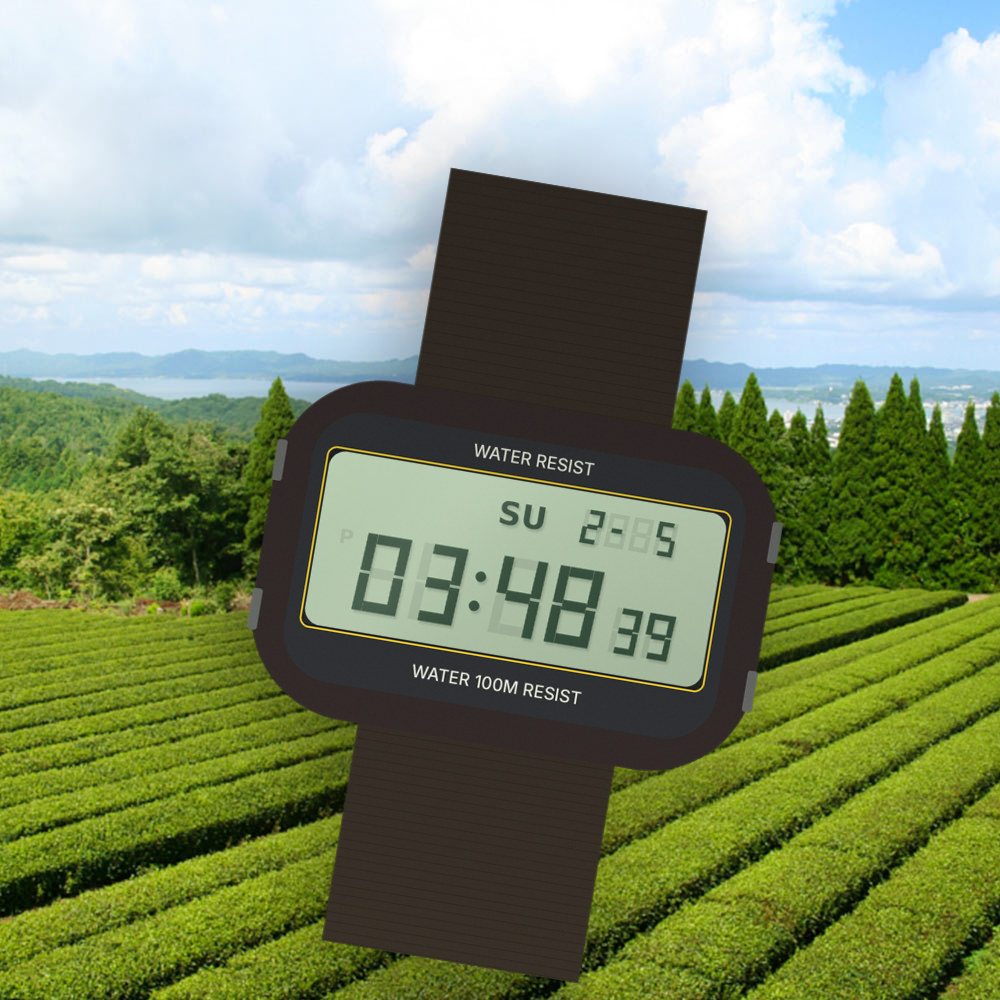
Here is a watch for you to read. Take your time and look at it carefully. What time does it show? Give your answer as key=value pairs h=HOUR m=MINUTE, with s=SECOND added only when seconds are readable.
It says h=3 m=48 s=39
